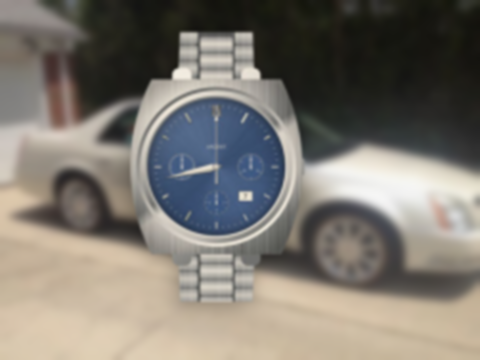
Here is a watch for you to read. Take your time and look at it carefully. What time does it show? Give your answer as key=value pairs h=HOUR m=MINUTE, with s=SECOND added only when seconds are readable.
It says h=8 m=43
